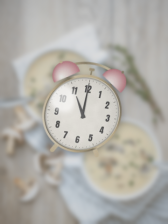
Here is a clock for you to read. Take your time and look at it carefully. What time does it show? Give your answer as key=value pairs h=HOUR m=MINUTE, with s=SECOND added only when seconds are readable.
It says h=11 m=0
